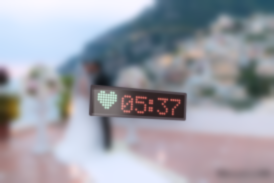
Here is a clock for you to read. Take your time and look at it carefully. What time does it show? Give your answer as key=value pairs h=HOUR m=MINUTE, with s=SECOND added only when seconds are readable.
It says h=5 m=37
